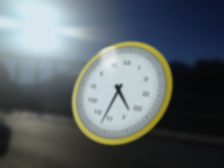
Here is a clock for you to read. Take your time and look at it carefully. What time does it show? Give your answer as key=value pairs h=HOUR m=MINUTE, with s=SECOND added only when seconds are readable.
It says h=4 m=32
